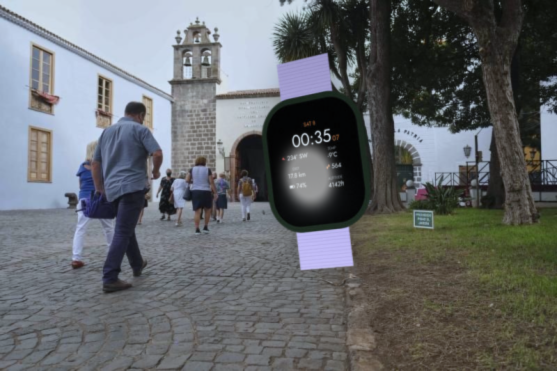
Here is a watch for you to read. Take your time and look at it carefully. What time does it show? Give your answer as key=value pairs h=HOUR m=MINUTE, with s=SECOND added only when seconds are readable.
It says h=0 m=35
